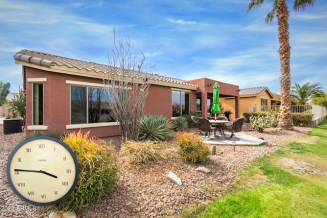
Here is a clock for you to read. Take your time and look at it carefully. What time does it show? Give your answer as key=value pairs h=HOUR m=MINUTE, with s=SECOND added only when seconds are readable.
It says h=3 m=46
